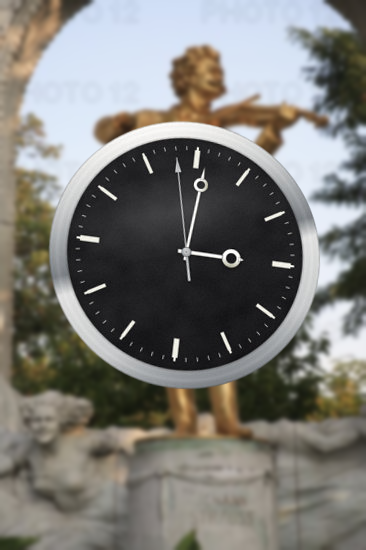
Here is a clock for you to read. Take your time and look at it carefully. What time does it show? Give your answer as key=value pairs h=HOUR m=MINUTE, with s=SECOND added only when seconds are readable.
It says h=3 m=0 s=58
